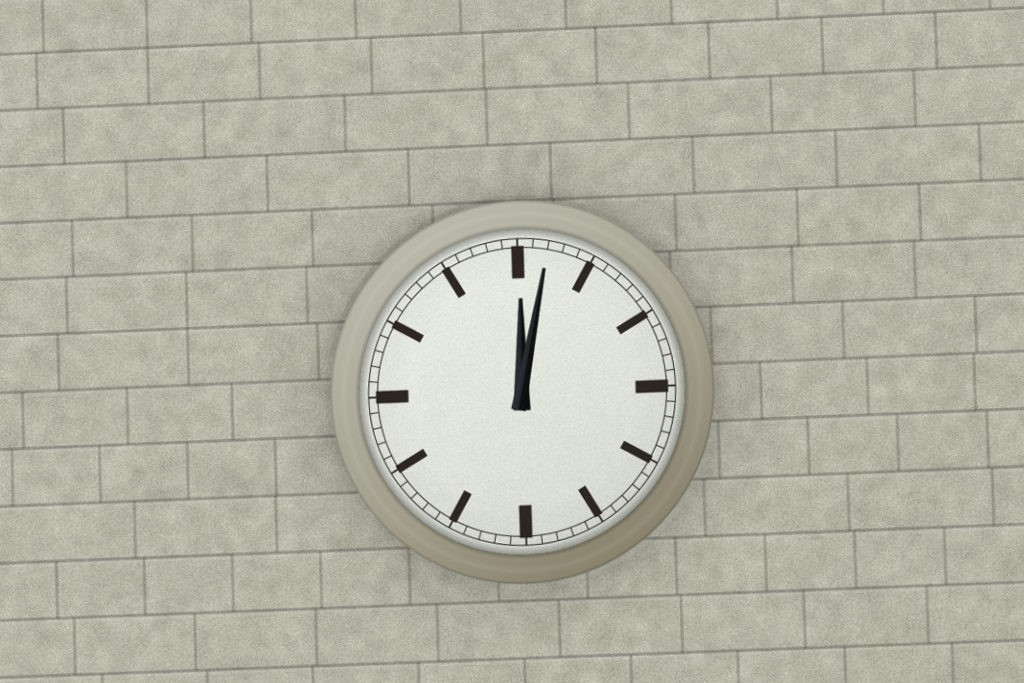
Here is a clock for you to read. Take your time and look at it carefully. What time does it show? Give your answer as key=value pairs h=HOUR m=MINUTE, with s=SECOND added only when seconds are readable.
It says h=12 m=2
